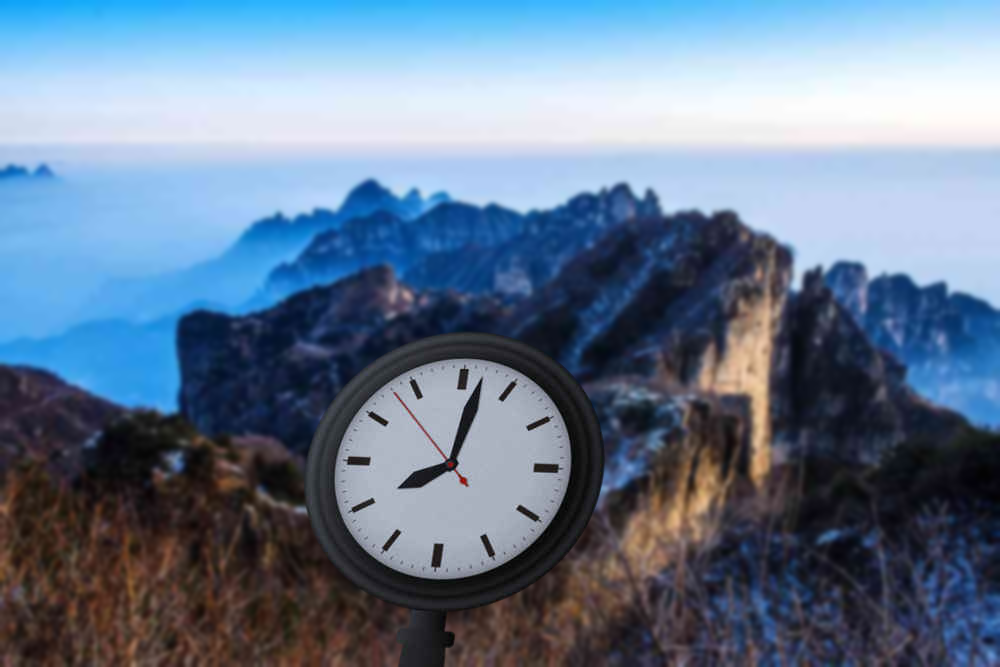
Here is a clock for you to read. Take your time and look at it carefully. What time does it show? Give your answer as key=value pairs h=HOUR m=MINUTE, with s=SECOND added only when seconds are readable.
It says h=8 m=1 s=53
